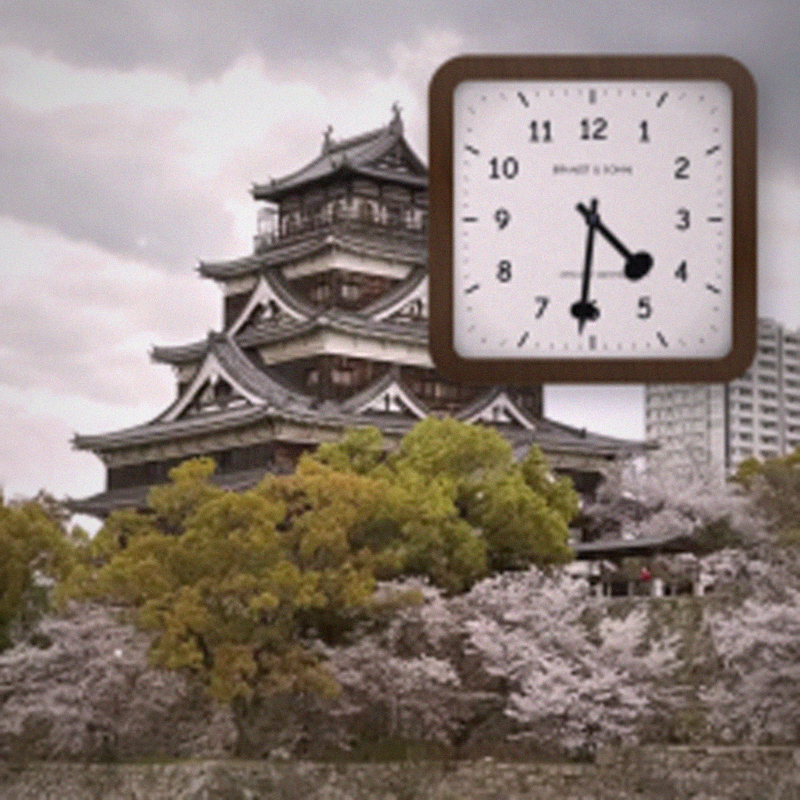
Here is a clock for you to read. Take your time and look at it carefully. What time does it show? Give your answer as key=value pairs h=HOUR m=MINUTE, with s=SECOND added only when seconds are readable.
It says h=4 m=31
